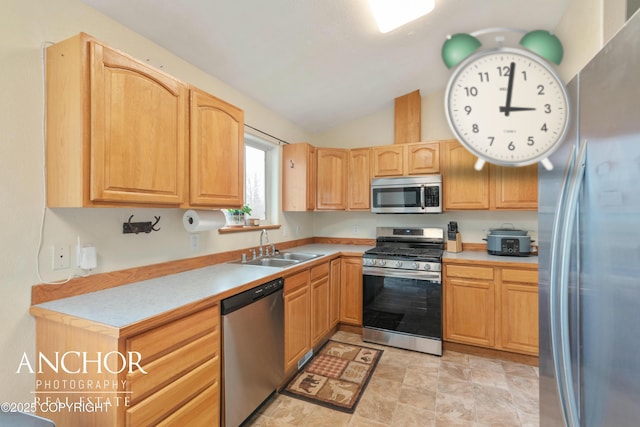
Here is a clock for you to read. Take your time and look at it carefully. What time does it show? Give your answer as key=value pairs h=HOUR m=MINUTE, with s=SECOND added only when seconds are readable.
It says h=3 m=2
